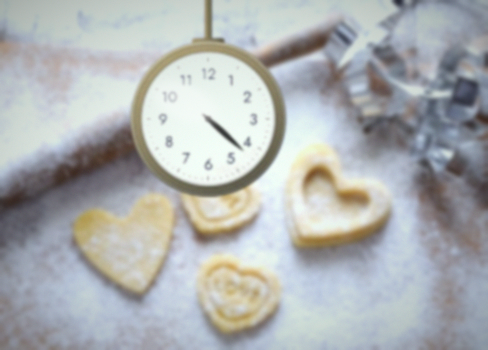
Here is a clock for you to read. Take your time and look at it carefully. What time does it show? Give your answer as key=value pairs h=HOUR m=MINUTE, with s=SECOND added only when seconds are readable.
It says h=4 m=22
